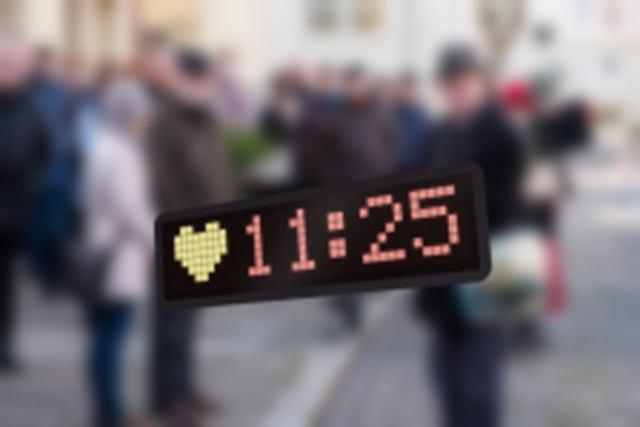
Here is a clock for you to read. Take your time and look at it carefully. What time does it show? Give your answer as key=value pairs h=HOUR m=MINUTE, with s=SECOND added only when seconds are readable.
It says h=11 m=25
